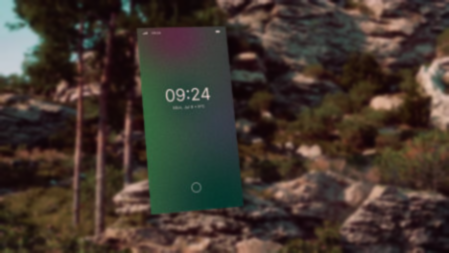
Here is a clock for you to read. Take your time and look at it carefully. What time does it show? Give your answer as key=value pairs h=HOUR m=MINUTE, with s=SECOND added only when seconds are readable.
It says h=9 m=24
